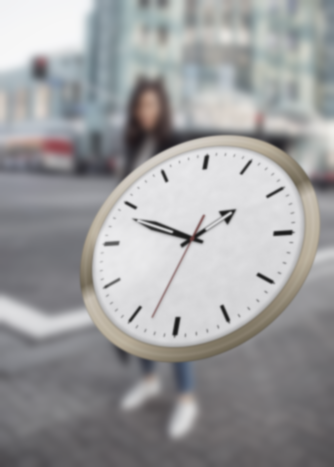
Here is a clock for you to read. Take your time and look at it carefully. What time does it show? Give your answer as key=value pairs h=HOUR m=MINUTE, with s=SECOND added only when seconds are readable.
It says h=1 m=48 s=33
